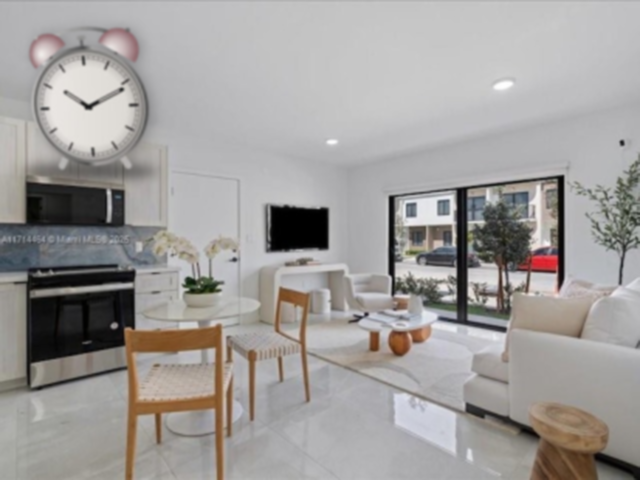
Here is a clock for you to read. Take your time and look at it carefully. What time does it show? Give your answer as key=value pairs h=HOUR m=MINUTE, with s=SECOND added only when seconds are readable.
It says h=10 m=11
